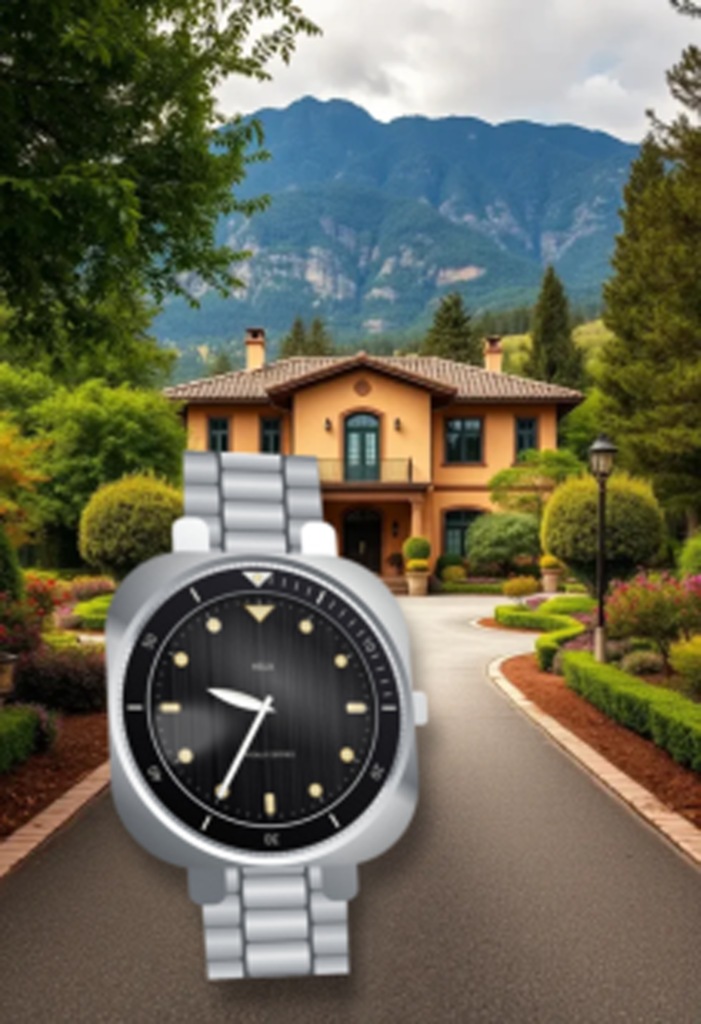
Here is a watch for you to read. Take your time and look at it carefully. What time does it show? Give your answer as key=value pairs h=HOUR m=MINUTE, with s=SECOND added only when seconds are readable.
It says h=9 m=35
